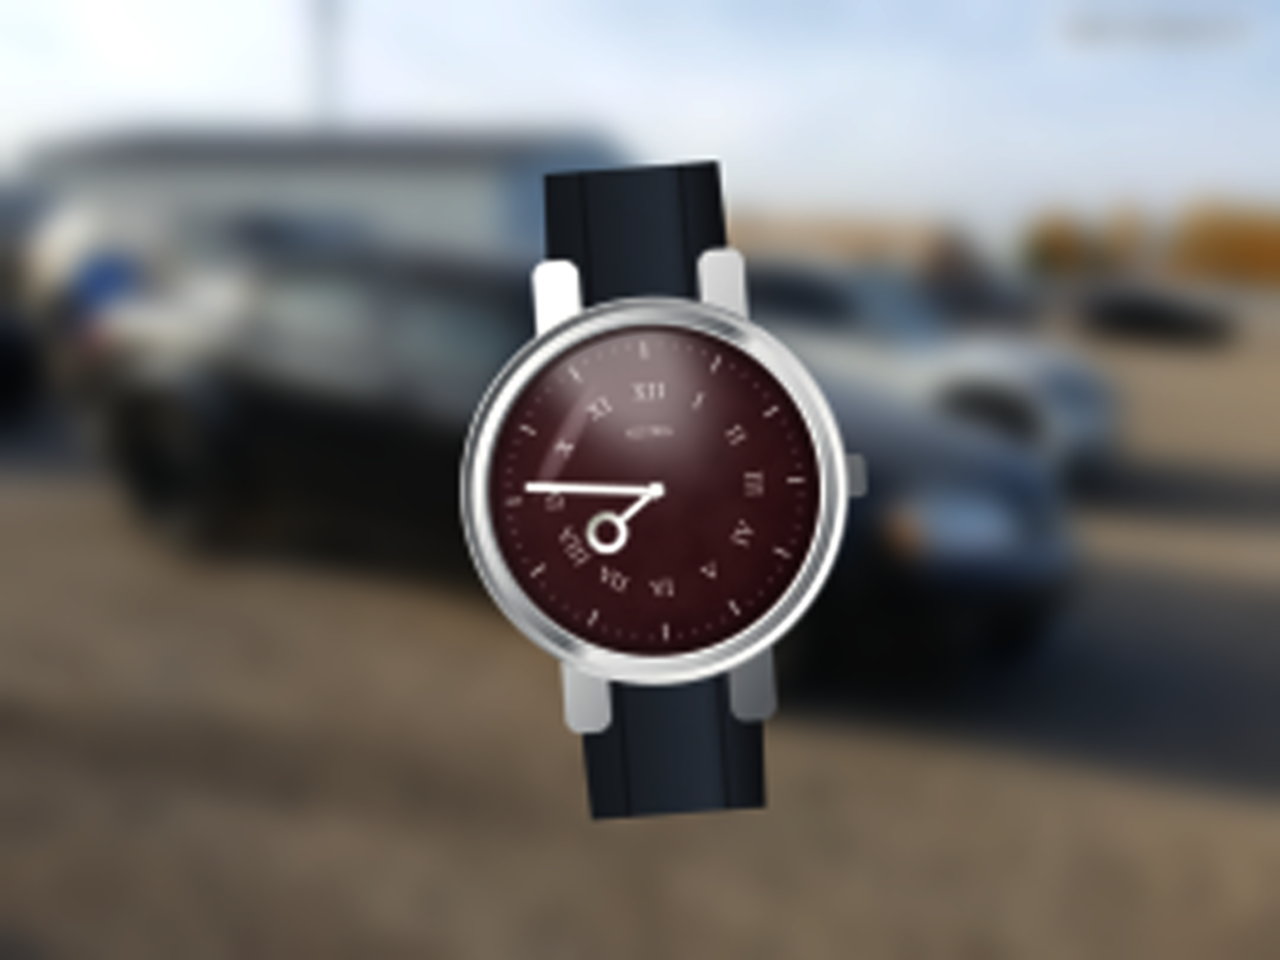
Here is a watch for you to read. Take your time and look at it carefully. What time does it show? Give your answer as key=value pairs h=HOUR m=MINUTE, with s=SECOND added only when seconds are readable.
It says h=7 m=46
